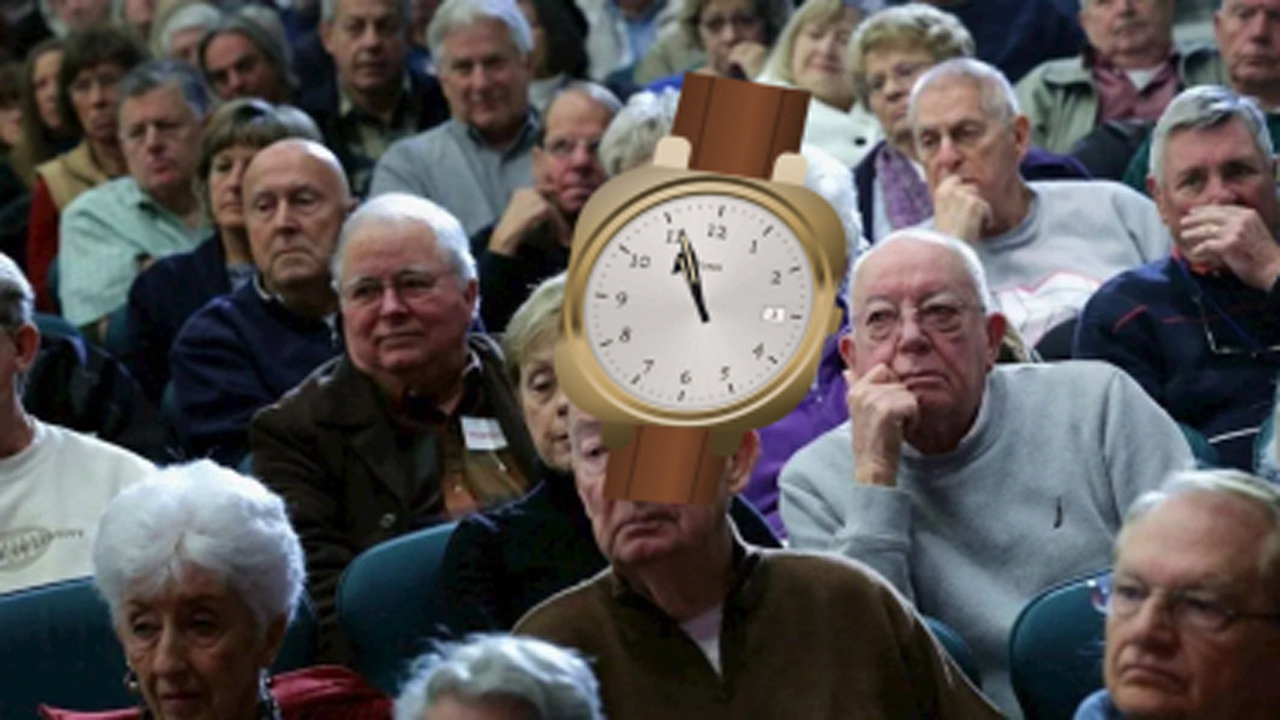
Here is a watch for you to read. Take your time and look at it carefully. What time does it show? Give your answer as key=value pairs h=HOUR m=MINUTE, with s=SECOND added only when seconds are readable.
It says h=10 m=56
